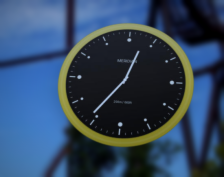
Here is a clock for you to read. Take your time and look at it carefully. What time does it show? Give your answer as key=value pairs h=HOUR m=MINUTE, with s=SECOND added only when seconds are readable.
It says h=12 m=36
